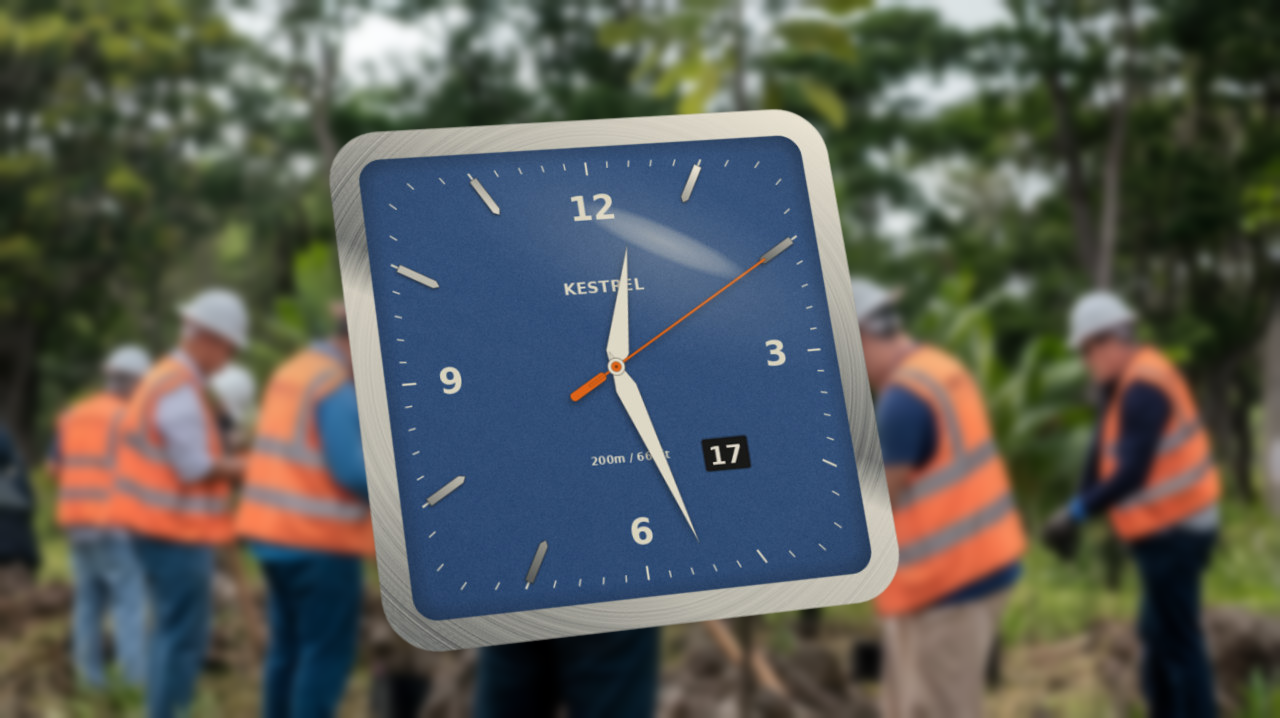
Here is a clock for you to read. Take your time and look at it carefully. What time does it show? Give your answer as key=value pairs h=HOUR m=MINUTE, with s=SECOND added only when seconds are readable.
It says h=12 m=27 s=10
